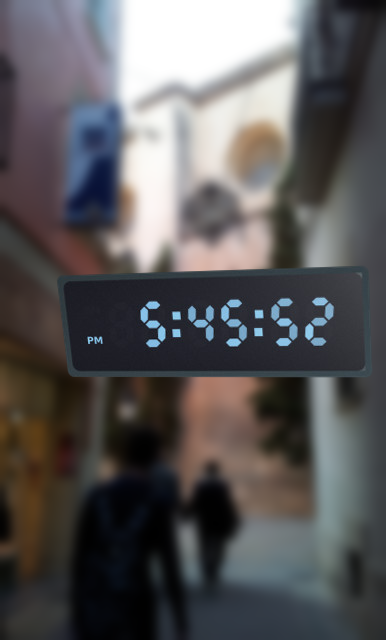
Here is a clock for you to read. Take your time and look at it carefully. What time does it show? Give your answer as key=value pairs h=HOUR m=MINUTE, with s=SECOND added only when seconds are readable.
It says h=5 m=45 s=52
